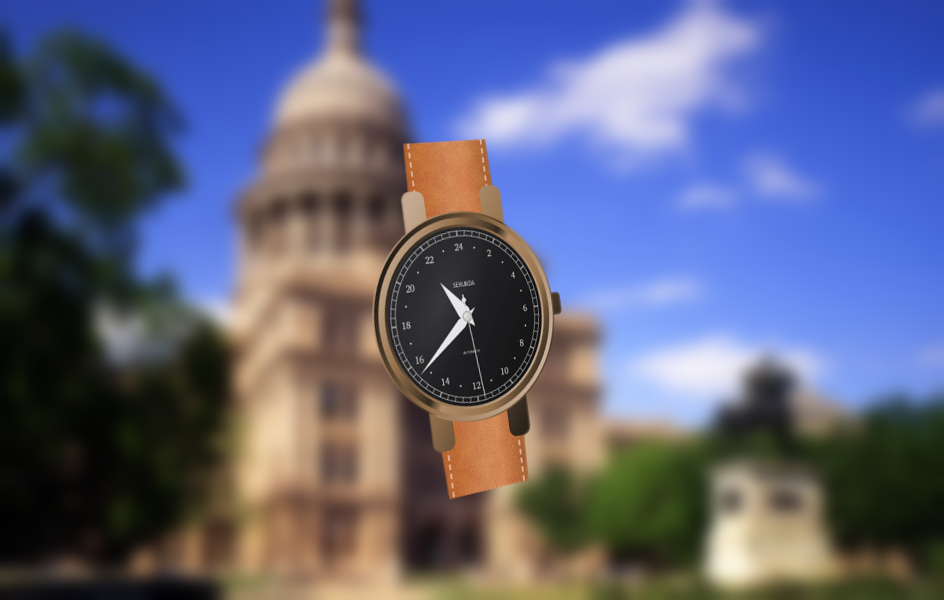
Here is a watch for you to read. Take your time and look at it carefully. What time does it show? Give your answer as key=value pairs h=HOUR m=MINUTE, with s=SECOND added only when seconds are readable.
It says h=21 m=38 s=29
